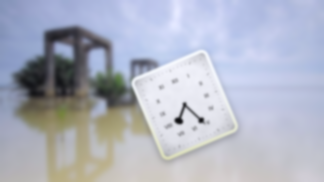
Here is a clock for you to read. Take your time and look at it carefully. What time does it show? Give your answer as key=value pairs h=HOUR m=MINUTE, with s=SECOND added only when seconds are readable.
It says h=7 m=26
